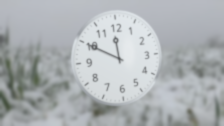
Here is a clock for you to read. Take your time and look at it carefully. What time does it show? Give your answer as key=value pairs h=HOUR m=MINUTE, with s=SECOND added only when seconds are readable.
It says h=11 m=50
